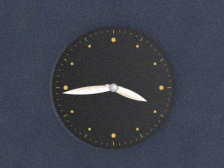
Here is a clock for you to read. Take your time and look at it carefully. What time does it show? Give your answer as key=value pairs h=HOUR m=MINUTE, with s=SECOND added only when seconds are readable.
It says h=3 m=44
